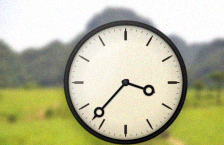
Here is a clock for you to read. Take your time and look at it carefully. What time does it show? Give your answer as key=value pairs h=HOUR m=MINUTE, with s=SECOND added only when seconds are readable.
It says h=3 m=37
